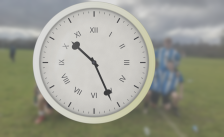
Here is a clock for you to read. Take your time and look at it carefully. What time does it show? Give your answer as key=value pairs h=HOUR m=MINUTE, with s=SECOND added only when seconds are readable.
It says h=10 m=26
